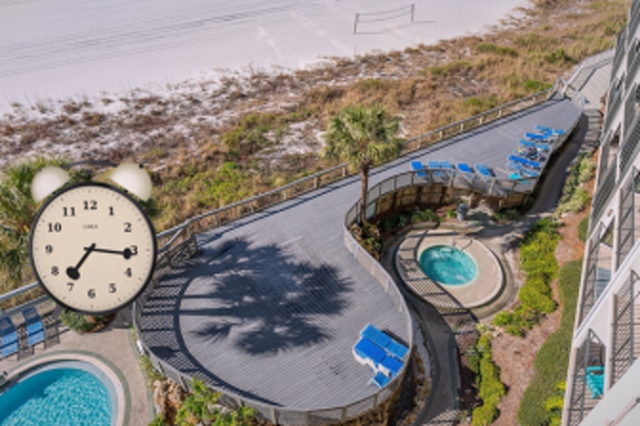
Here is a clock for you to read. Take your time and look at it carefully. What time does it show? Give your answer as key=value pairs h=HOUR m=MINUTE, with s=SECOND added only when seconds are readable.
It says h=7 m=16
